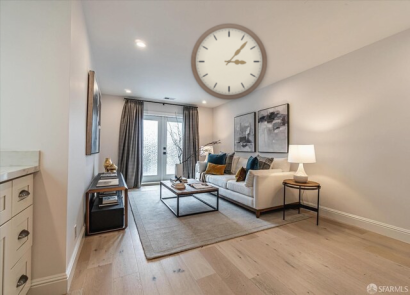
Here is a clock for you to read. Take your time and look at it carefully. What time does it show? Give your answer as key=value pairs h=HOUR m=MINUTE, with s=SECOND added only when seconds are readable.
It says h=3 m=7
